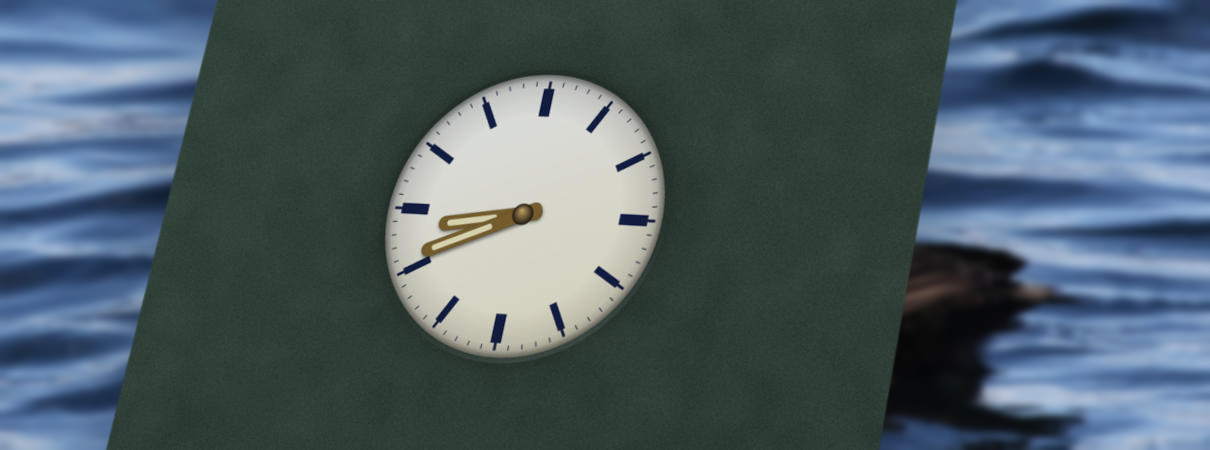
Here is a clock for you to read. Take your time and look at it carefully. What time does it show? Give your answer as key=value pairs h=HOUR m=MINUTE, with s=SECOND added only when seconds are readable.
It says h=8 m=41
